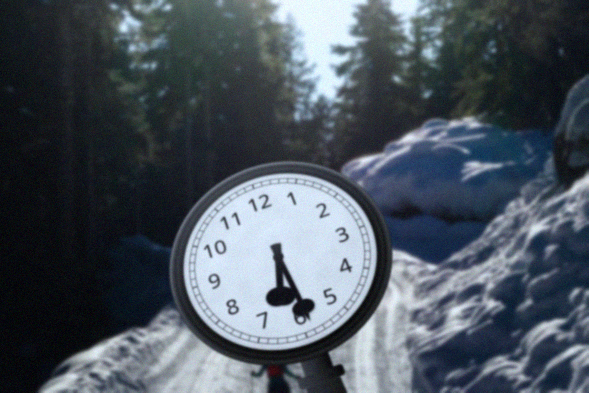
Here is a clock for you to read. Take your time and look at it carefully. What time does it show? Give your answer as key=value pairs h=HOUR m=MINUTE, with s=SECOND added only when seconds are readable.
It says h=6 m=29
